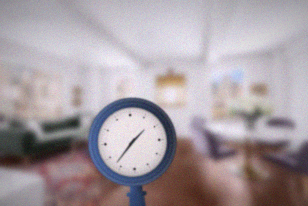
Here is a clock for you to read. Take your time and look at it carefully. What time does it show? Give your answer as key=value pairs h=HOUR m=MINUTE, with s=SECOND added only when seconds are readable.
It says h=1 m=37
